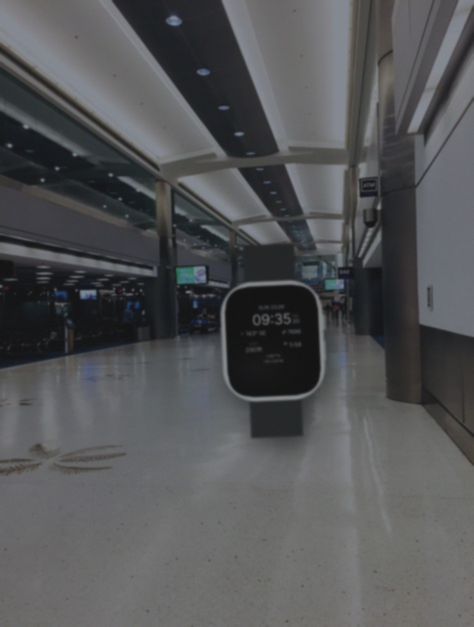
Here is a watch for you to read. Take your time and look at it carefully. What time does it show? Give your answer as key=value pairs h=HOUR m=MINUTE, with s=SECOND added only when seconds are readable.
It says h=9 m=35
